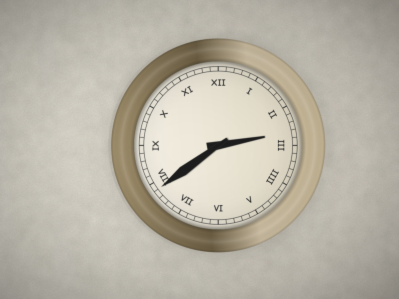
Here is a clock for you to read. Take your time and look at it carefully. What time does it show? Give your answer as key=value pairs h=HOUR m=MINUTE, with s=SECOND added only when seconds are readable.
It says h=2 m=39
